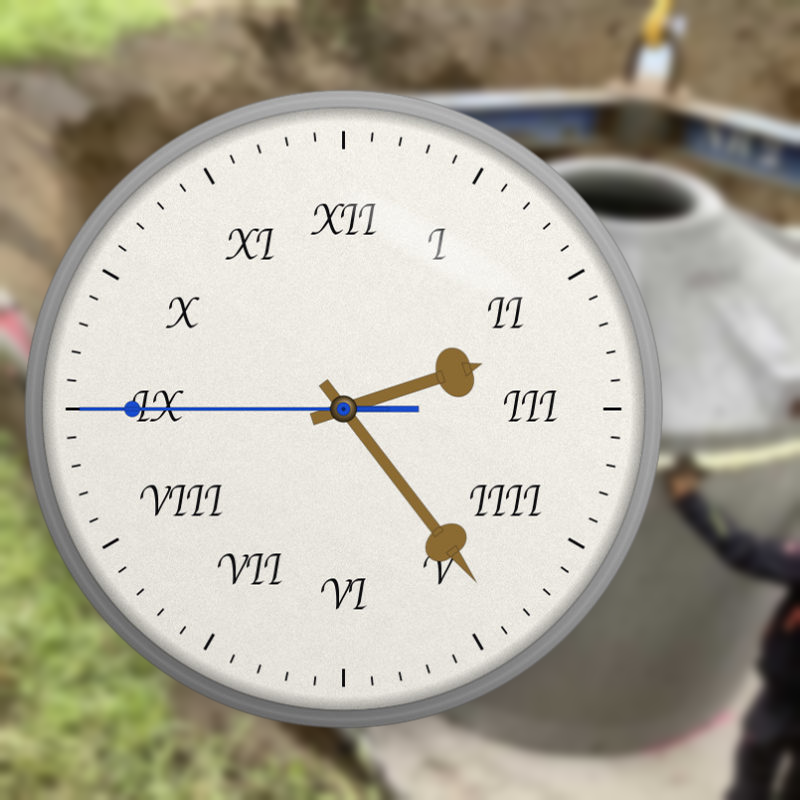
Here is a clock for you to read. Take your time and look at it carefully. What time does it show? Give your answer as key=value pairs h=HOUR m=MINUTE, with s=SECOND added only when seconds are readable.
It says h=2 m=23 s=45
